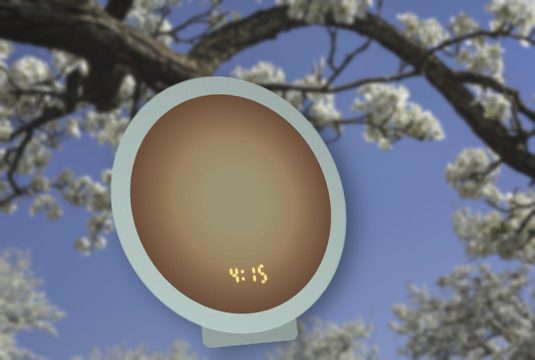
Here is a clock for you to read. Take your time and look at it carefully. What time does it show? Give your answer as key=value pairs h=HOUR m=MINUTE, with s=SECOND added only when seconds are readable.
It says h=4 m=15
